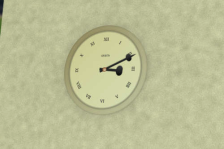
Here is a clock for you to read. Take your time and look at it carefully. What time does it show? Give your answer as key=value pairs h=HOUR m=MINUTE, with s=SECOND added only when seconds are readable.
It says h=3 m=11
